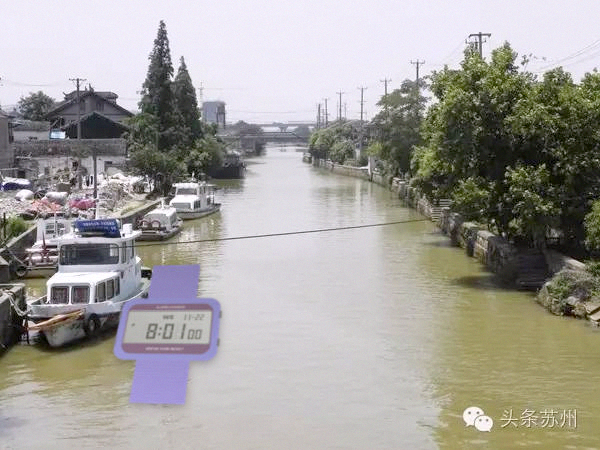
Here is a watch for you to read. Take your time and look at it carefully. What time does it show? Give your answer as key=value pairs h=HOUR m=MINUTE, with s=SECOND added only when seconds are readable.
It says h=8 m=1 s=0
